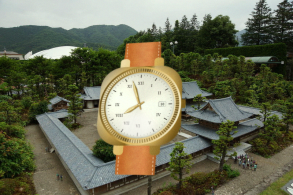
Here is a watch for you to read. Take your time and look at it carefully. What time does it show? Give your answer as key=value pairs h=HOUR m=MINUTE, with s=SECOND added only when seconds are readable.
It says h=7 m=57
